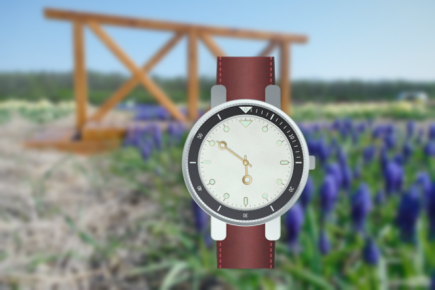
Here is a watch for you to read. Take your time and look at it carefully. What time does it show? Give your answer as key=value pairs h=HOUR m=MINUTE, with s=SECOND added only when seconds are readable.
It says h=5 m=51
